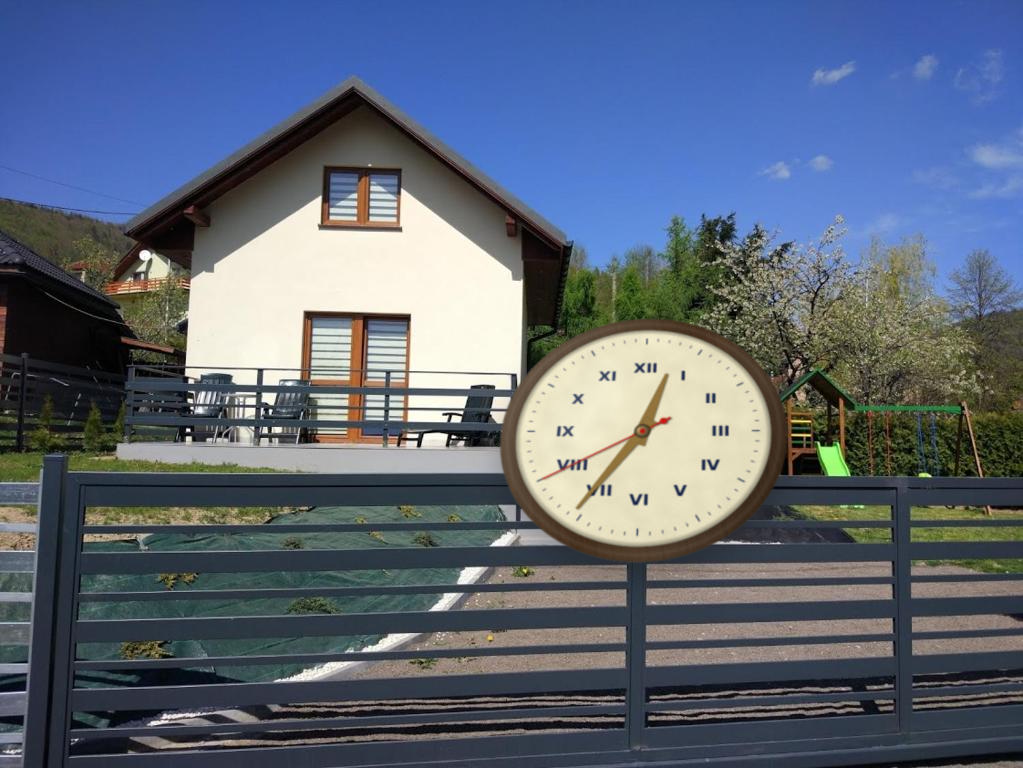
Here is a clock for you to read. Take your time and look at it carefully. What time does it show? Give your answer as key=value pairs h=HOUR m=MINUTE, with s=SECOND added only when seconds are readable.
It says h=12 m=35 s=40
